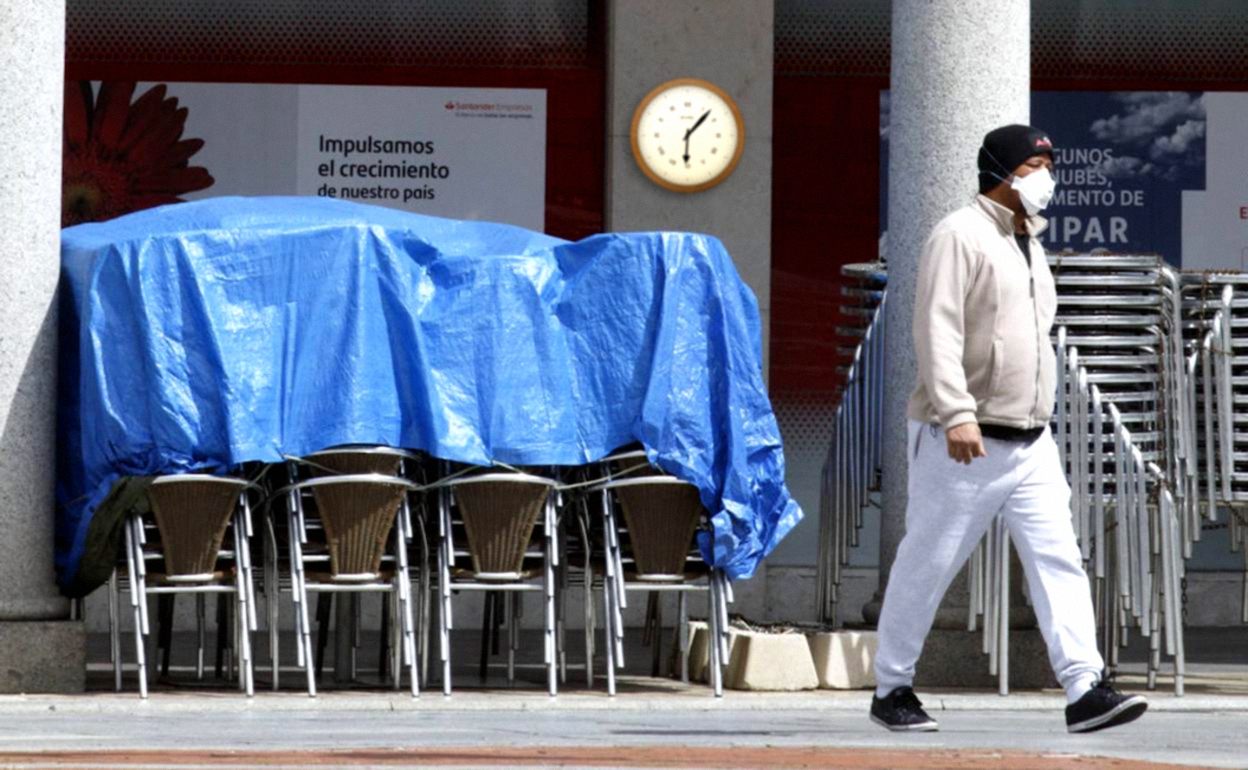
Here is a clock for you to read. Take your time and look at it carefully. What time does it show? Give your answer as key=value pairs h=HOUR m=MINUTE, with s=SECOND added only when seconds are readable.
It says h=6 m=7
